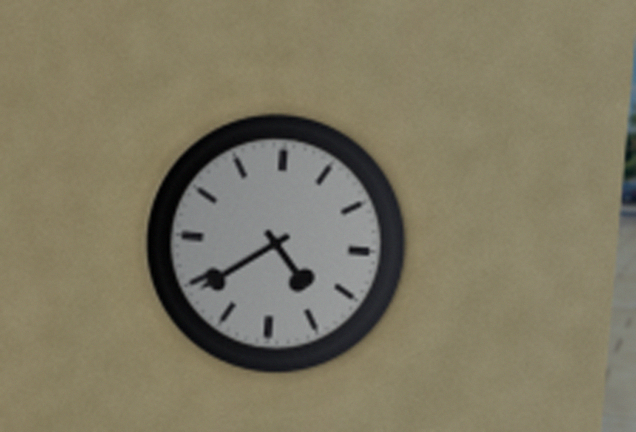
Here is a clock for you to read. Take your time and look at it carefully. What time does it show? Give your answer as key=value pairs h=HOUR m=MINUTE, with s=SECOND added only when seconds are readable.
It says h=4 m=39
